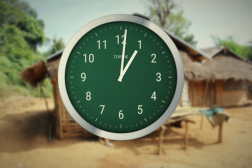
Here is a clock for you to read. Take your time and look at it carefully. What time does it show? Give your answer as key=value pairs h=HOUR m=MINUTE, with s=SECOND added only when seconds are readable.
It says h=1 m=1
